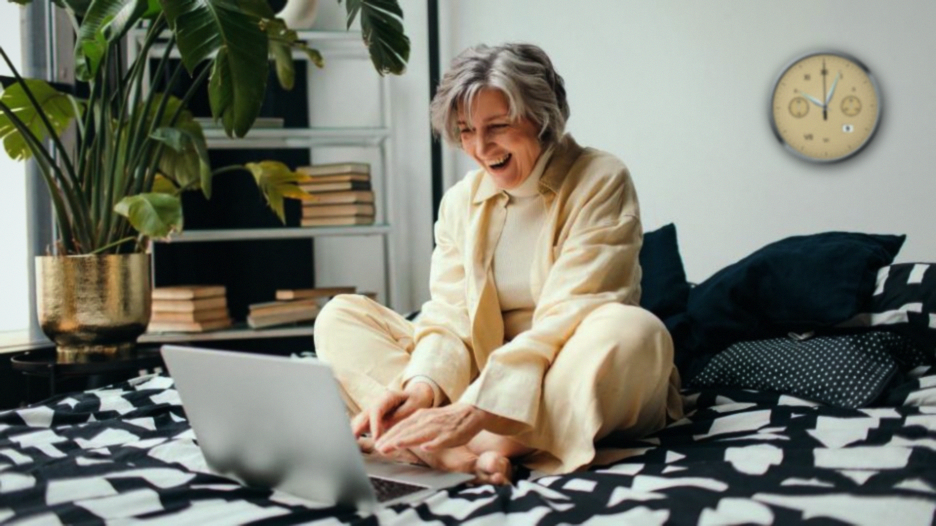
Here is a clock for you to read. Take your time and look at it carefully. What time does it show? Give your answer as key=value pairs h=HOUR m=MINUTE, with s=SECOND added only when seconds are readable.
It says h=10 m=4
